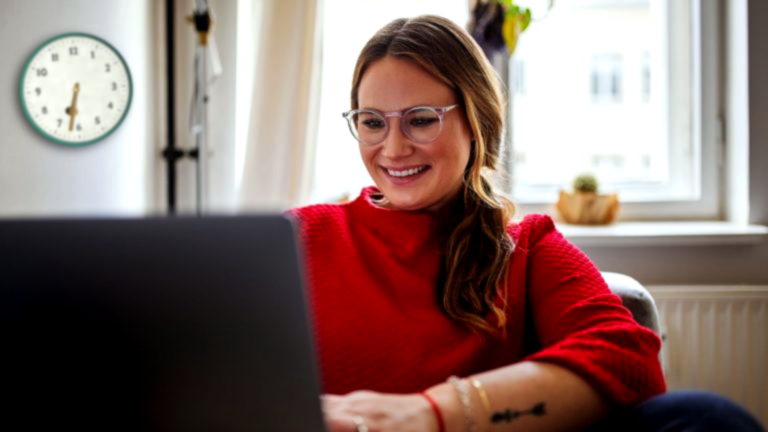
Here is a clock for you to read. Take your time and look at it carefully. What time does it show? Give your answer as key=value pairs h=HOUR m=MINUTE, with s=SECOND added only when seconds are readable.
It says h=6 m=32
